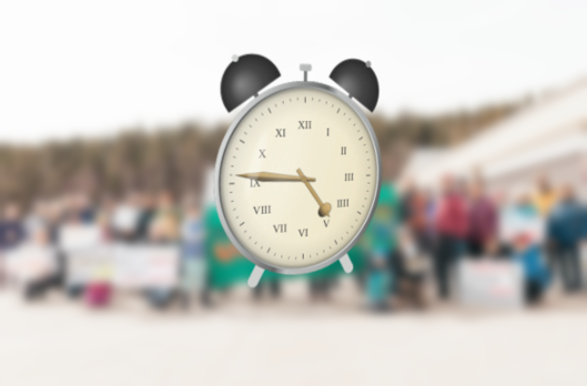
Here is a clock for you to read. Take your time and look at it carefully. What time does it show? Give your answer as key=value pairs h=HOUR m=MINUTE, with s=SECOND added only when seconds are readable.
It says h=4 m=46
